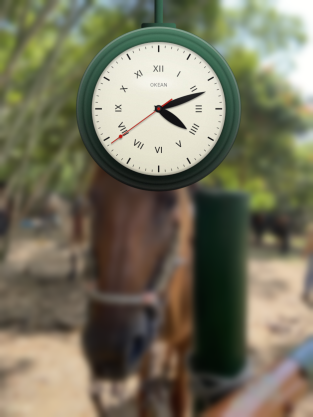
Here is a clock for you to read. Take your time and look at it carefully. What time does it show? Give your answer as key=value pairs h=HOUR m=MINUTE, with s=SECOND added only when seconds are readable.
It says h=4 m=11 s=39
